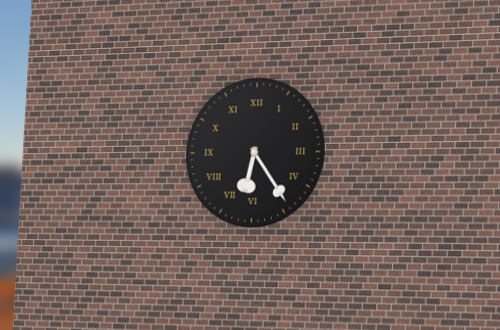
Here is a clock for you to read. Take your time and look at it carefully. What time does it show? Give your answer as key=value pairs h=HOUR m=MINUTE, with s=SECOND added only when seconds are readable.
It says h=6 m=24
